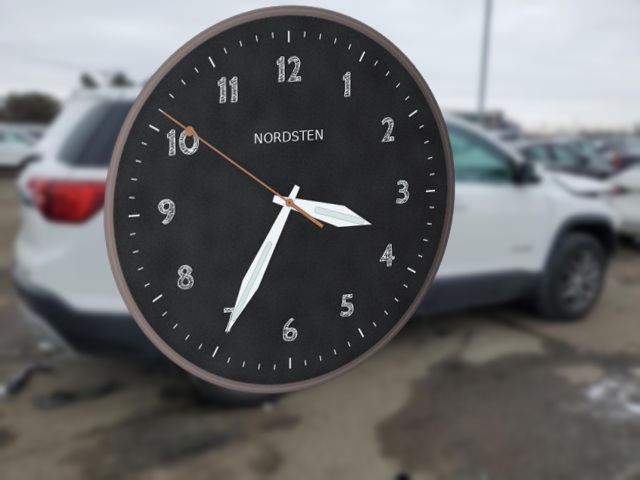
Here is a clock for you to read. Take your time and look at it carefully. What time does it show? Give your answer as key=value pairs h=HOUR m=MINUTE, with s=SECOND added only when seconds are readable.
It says h=3 m=34 s=51
